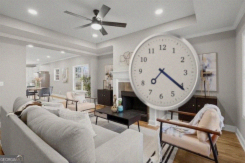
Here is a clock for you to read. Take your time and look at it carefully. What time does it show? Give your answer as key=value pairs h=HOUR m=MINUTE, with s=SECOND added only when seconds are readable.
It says h=7 m=21
